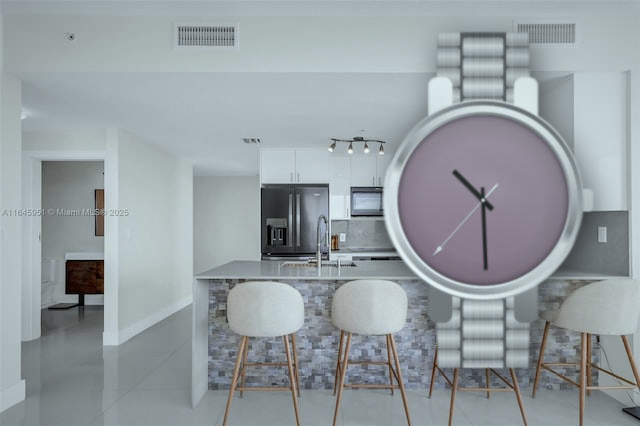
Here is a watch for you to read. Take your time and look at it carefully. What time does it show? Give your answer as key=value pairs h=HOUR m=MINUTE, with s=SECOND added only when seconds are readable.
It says h=10 m=29 s=37
